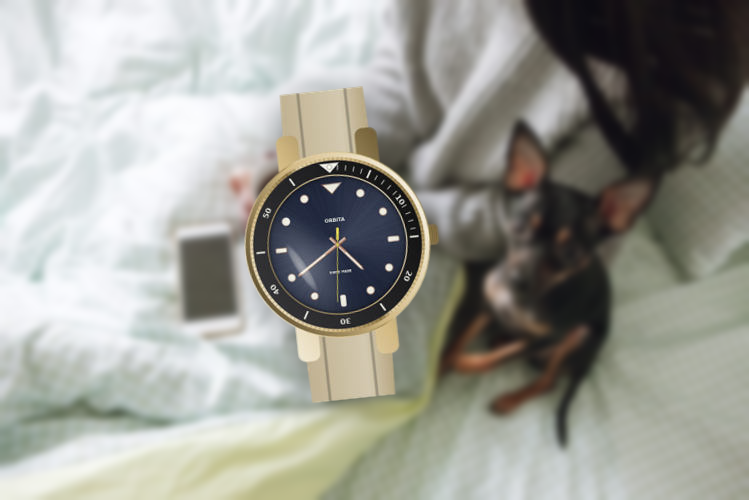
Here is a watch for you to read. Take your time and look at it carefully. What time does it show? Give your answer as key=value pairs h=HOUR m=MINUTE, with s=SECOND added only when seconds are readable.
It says h=4 m=39 s=31
